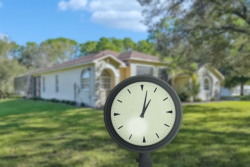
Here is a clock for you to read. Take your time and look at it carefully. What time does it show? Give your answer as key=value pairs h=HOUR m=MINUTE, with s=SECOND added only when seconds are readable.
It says h=1 m=2
